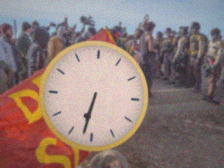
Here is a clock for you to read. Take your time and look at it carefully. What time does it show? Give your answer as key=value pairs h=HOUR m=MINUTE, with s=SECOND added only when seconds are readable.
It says h=6 m=32
